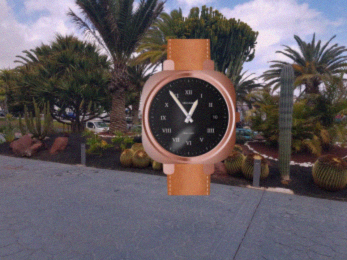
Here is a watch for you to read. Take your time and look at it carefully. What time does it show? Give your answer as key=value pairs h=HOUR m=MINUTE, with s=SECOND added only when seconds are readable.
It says h=12 m=54
